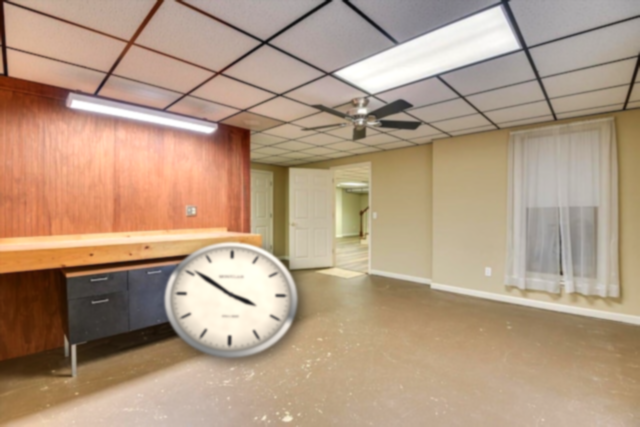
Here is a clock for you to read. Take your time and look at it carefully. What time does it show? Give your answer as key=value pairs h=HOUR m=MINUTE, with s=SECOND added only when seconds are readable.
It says h=3 m=51
